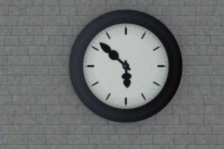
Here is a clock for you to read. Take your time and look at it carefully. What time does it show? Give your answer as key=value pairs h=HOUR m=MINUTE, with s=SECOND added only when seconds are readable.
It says h=5 m=52
